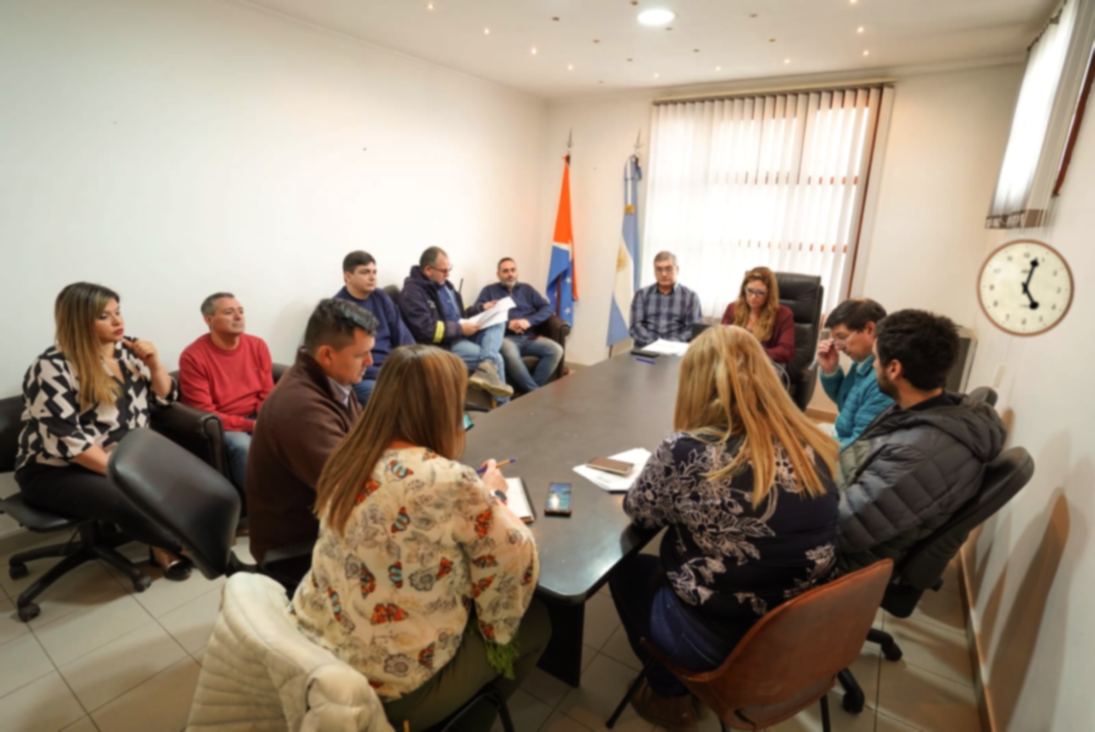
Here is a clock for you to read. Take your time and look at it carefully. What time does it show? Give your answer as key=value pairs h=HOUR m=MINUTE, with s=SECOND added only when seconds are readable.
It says h=5 m=3
